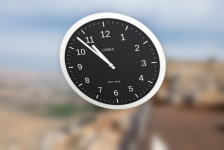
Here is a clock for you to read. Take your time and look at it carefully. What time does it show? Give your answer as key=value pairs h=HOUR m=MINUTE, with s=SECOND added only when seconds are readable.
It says h=10 m=53
